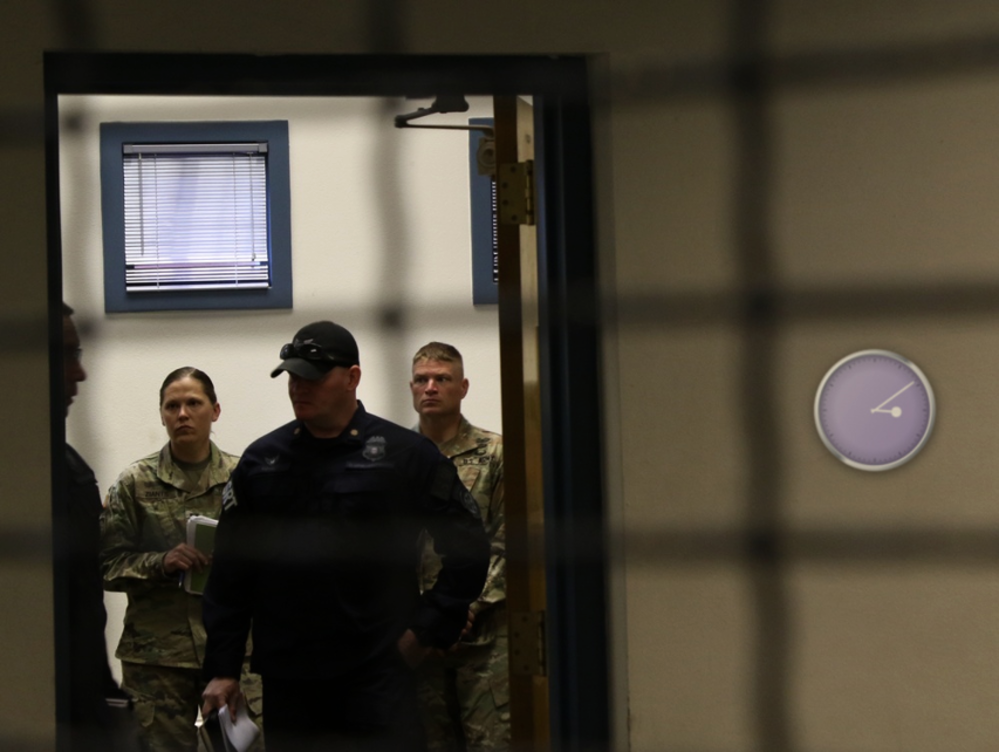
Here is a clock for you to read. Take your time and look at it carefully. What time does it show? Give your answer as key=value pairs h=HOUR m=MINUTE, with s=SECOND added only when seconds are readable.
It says h=3 m=9
